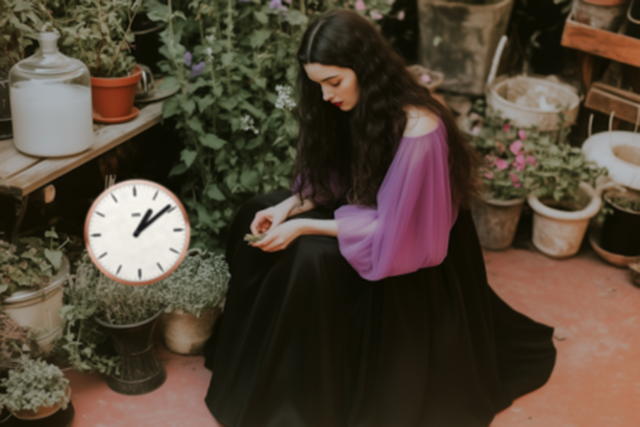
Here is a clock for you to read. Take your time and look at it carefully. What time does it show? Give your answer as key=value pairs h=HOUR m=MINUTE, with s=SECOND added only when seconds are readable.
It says h=1 m=9
